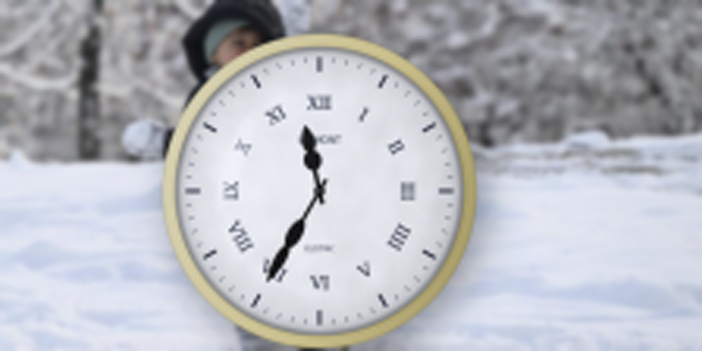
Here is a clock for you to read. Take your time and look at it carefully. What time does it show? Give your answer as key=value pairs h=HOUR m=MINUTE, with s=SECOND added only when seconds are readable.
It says h=11 m=35
